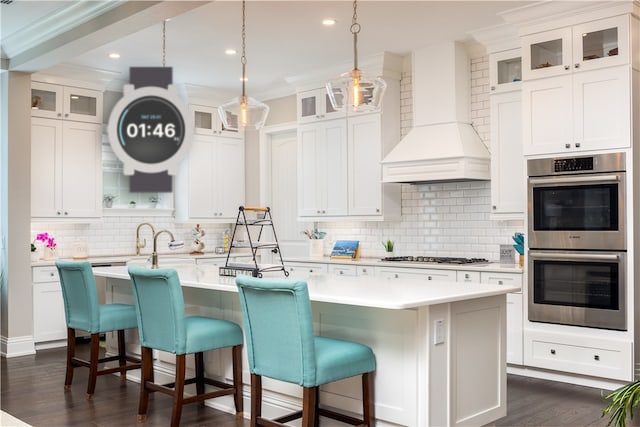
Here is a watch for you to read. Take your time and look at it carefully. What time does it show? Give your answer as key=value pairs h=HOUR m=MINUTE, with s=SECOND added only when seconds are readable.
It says h=1 m=46
